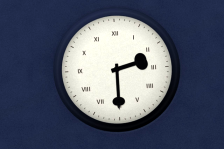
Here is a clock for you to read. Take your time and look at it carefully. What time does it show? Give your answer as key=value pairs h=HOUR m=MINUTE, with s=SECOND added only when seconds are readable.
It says h=2 m=30
